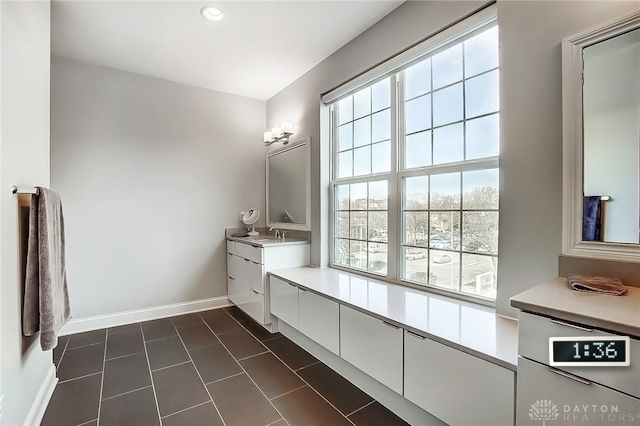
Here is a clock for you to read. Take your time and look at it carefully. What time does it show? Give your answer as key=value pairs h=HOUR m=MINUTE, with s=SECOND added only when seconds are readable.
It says h=1 m=36
